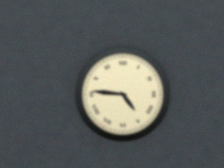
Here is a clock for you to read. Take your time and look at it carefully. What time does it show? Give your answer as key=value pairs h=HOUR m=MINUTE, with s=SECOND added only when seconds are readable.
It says h=4 m=46
